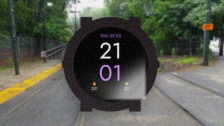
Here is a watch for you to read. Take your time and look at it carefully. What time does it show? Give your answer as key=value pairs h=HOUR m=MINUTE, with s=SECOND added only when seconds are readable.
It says h=21 m=1
